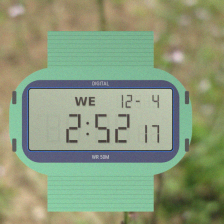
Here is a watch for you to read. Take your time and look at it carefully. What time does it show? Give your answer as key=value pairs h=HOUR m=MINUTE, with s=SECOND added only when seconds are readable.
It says h=2 m=52 s=17
